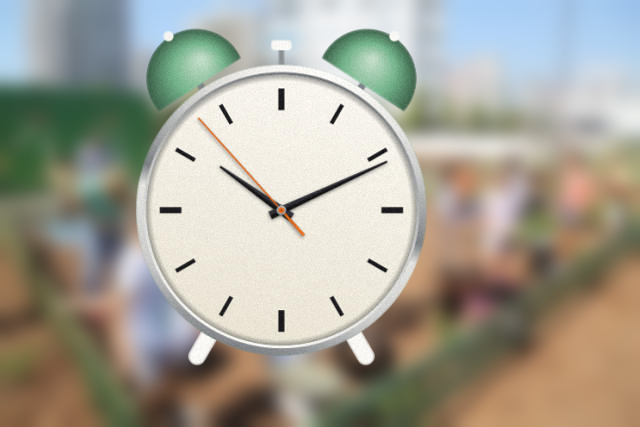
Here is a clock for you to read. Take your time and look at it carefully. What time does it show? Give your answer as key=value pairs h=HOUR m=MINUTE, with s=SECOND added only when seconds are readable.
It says h=10 m=10 s=53
